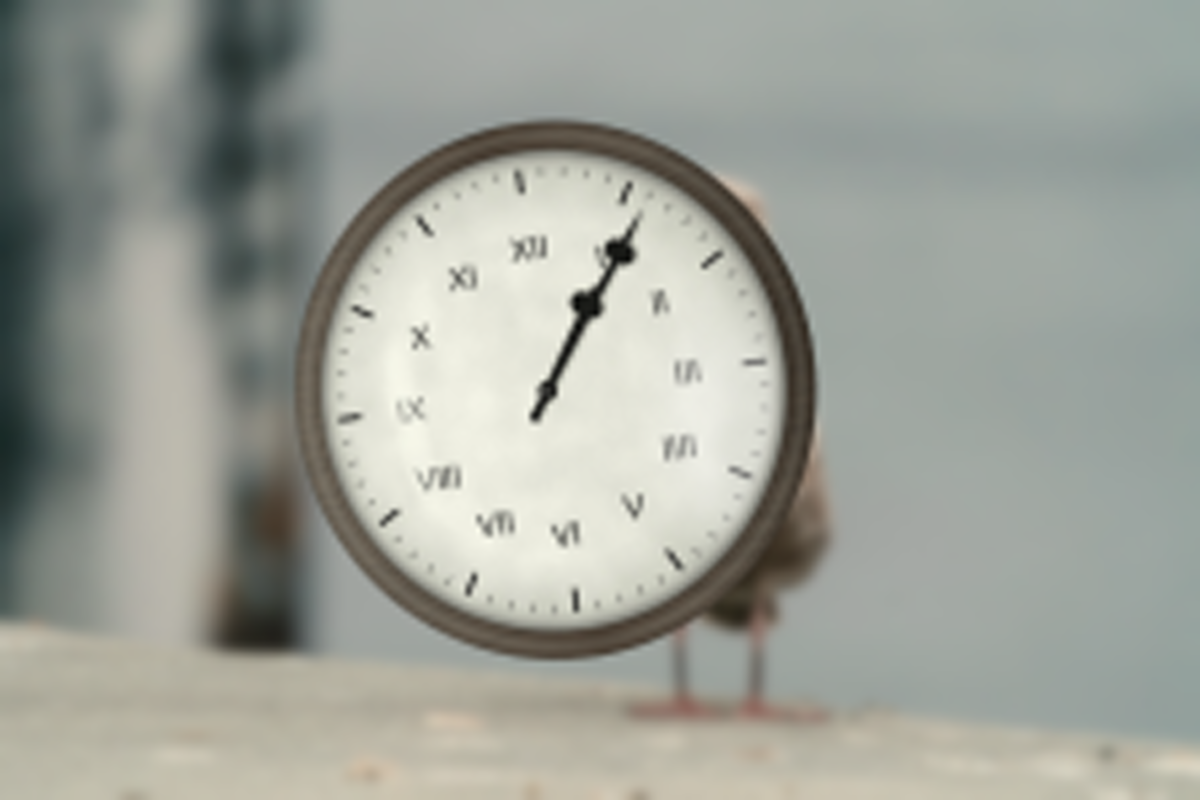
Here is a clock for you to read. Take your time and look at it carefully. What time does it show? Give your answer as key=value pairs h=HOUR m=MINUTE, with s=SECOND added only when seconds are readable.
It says h=1 m=6
